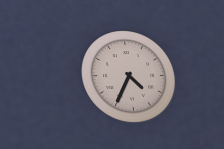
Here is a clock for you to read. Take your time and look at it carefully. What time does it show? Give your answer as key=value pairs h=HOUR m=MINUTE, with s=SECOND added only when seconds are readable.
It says h=4 m=35
